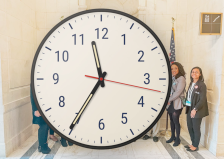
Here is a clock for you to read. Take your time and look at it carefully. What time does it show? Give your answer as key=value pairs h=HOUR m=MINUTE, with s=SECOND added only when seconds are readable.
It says h=11 m=35 s=17
